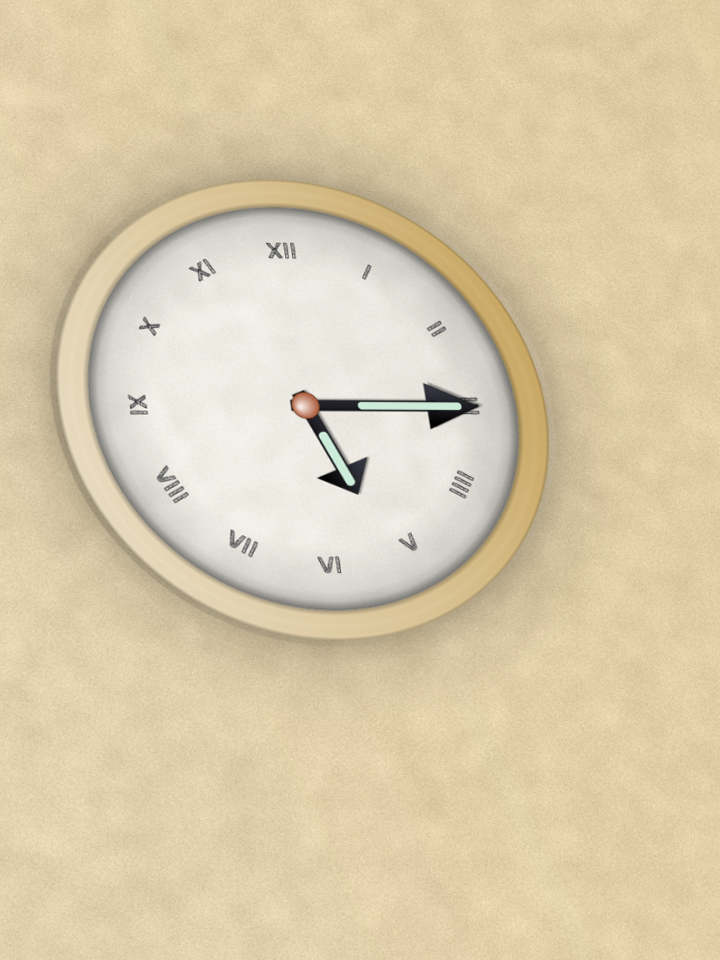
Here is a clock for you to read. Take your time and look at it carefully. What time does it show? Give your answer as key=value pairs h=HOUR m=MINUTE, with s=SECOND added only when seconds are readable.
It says h=5 m=15
